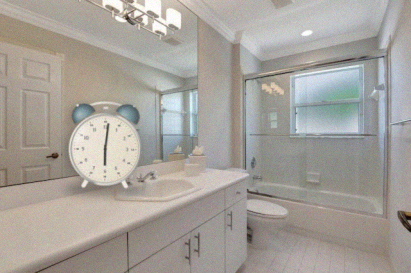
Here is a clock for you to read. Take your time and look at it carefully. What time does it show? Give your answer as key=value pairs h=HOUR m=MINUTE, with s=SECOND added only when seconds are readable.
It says h=6 m=1
